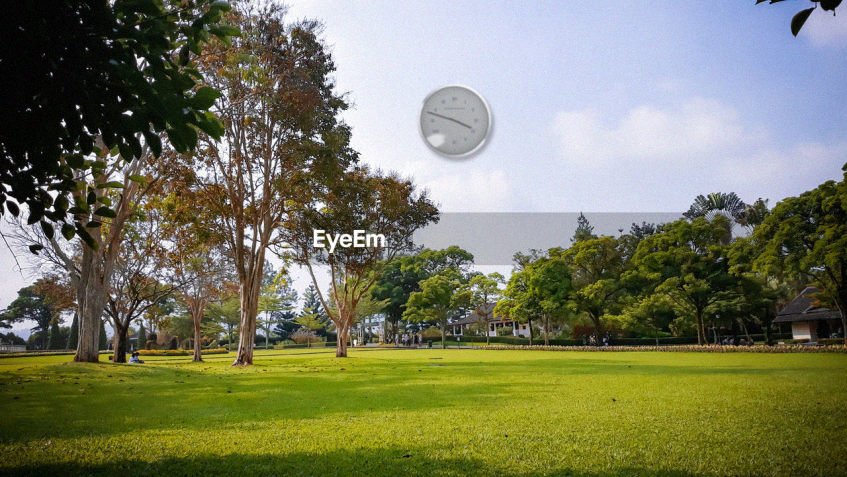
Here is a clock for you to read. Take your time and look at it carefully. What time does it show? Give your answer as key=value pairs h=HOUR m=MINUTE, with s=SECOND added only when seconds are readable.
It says h=3 m=48
